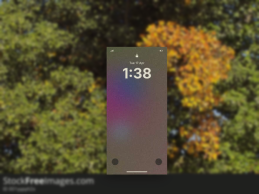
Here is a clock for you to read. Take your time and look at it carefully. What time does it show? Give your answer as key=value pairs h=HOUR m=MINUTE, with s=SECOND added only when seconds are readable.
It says h=1 m=38
